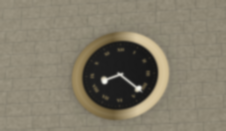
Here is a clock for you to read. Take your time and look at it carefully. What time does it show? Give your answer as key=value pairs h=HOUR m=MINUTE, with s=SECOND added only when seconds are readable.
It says h=8 m=22
